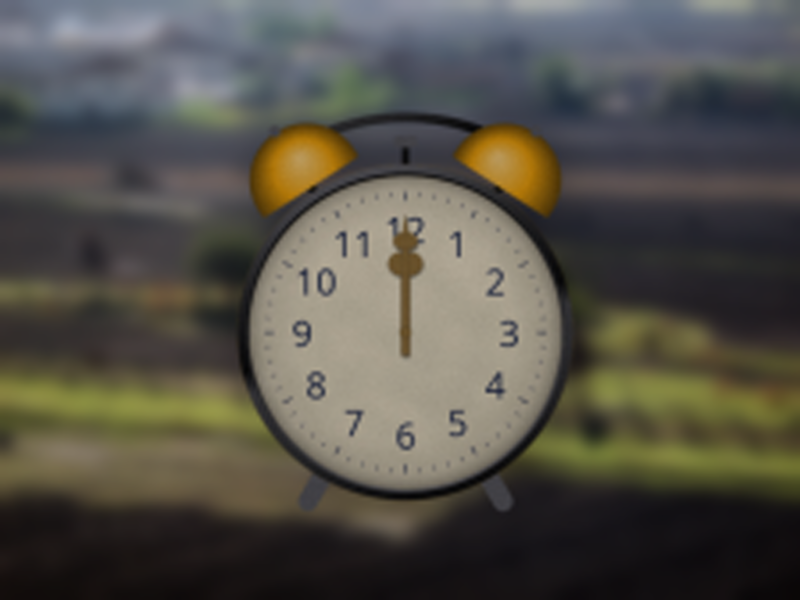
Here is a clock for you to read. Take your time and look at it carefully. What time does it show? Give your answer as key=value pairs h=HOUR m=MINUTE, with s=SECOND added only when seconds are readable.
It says h=12 m=0
